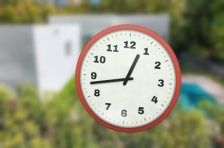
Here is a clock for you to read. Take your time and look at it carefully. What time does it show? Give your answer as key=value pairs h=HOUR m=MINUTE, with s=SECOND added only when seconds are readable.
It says h=12 m=43
